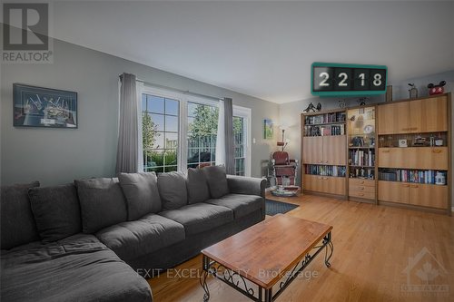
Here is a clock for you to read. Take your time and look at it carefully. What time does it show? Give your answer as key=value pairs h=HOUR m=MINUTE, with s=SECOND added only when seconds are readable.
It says h=22 m=18
